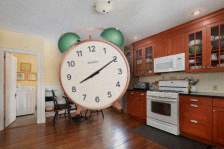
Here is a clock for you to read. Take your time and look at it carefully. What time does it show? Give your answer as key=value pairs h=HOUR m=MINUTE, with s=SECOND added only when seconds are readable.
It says h=8 m=10
